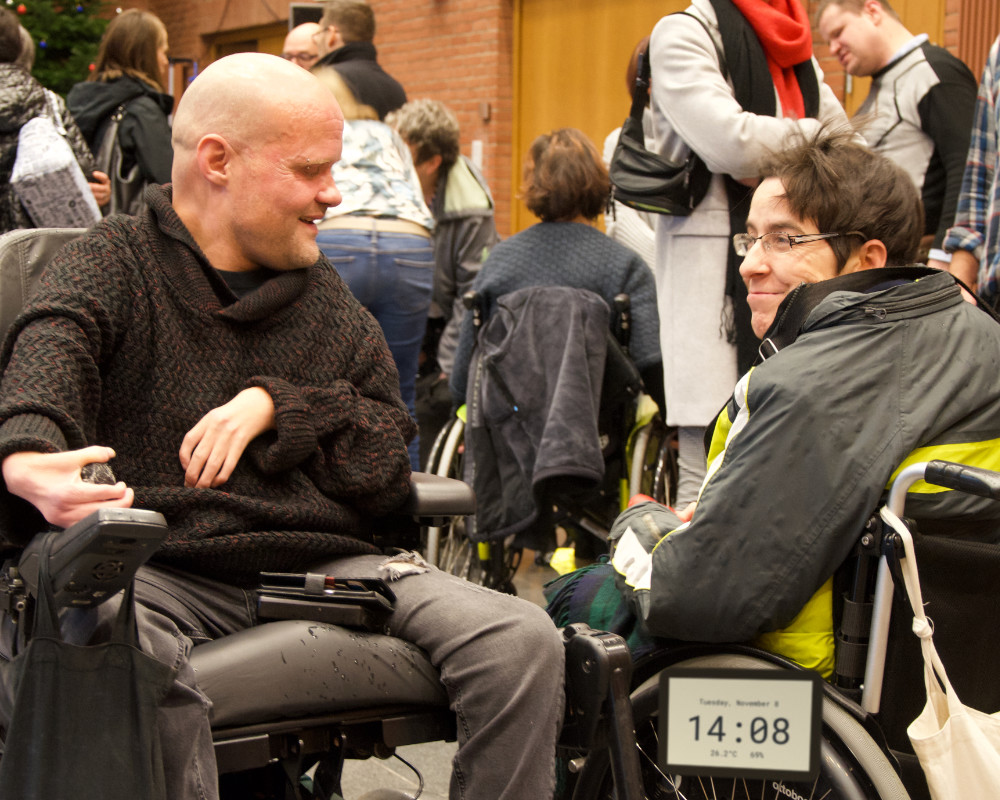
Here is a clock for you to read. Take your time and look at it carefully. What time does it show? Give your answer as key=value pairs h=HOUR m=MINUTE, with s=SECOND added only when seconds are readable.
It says h=14 m=8
